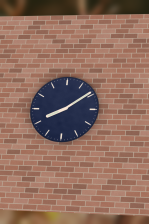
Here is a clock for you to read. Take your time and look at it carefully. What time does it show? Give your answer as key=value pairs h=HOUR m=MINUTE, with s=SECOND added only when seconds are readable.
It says h=8 m=9
